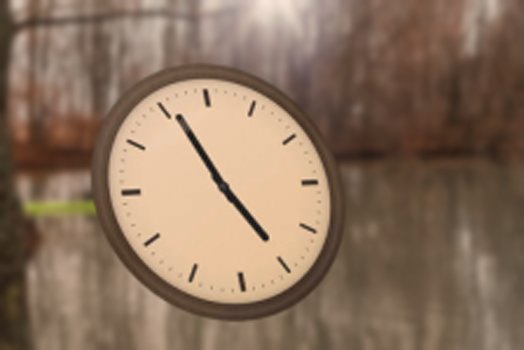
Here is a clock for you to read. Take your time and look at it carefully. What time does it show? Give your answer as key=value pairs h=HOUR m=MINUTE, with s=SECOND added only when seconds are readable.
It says h=4 m=56
